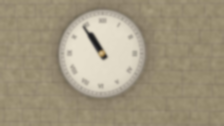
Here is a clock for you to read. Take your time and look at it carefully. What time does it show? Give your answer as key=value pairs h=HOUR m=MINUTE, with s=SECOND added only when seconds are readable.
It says h=10 m=54
